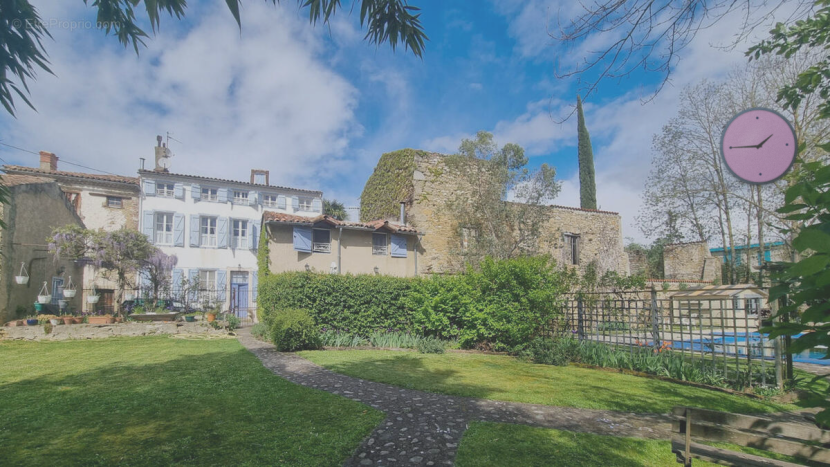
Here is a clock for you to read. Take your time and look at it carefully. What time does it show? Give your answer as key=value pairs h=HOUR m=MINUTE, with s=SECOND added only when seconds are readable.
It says h=1 m=45
